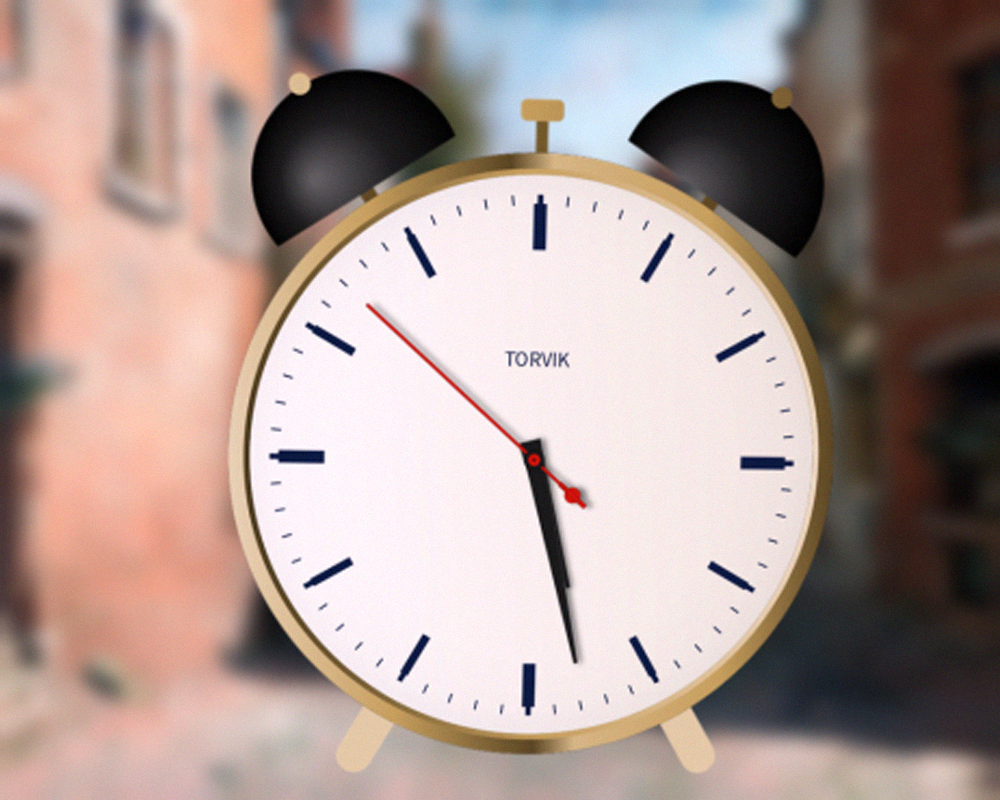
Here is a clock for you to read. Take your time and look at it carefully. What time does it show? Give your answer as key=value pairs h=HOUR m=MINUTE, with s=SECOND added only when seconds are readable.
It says h=5 m=27 s=52
